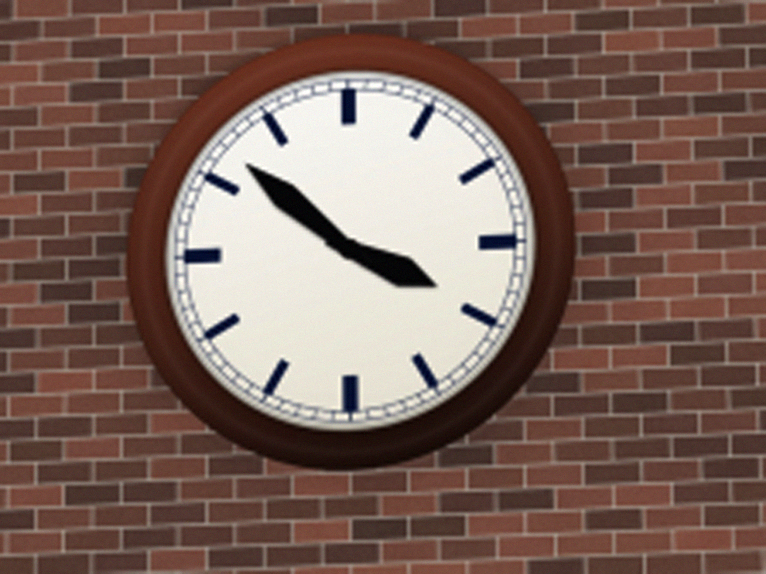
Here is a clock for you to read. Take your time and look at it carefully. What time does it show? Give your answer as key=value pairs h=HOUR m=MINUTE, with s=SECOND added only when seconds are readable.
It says h=3 m=52
